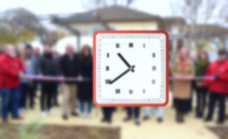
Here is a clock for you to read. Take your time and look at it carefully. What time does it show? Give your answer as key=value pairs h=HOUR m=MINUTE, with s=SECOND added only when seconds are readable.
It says h=10 m=39
